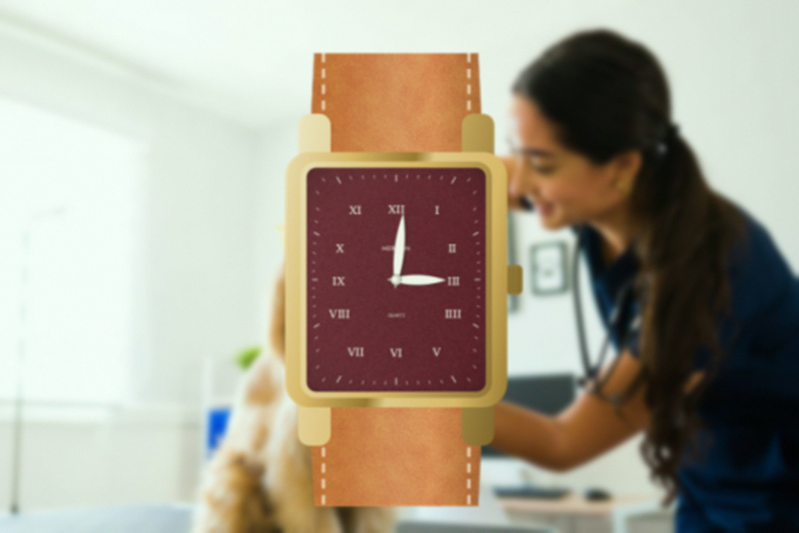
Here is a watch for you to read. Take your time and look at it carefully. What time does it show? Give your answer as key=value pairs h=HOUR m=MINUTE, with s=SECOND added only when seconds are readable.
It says h=3 m=1
